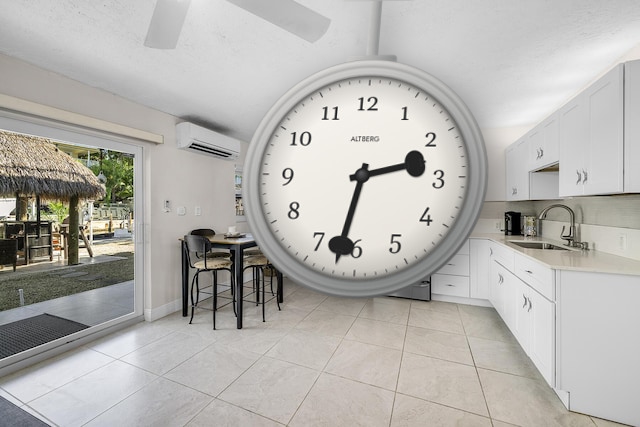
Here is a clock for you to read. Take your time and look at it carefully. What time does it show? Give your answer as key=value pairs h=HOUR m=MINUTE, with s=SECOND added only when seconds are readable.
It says h=2 m=32
